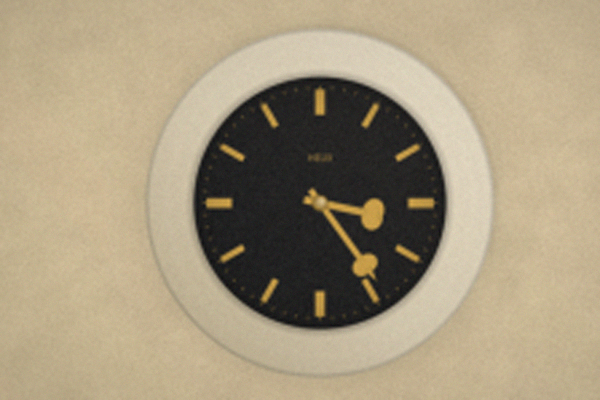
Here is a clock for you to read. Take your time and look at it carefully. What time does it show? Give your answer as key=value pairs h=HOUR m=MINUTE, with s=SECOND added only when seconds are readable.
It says h=3 m=24
